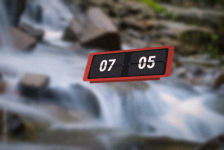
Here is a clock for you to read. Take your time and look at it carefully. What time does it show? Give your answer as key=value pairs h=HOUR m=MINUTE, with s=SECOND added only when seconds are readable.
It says h=7 m=5
